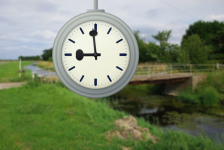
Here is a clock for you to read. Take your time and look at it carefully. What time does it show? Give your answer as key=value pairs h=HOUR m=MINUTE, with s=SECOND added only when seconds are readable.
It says h=8 m=59
